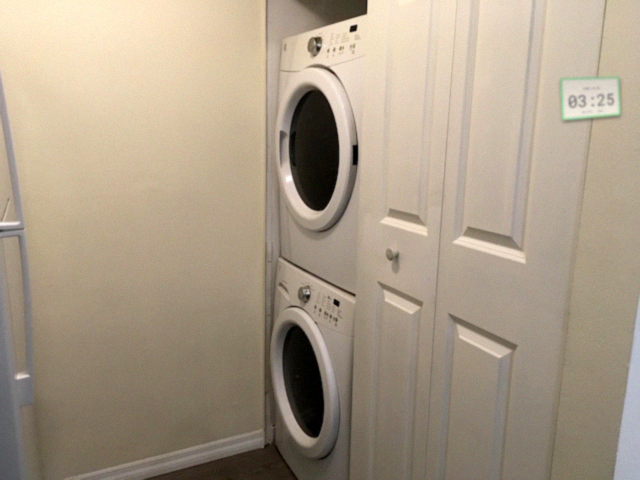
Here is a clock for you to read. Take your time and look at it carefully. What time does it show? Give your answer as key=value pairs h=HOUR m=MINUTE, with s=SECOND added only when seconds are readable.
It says h=3 m=25
